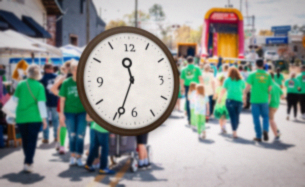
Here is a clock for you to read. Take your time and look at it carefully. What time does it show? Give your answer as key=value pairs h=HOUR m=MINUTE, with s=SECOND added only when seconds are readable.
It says h=11 m=34
